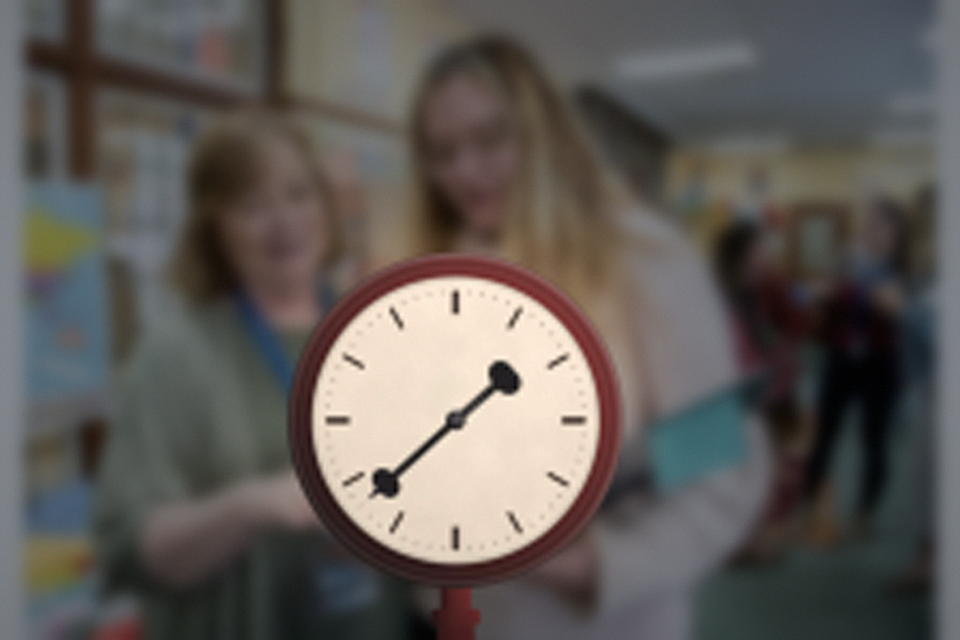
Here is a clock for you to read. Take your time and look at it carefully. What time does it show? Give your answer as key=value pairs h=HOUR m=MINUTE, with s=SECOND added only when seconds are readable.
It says h=1 m=38
